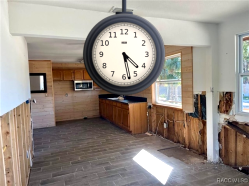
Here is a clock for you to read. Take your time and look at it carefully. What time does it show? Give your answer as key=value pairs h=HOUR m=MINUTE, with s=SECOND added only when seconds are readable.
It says h=4 m=28
